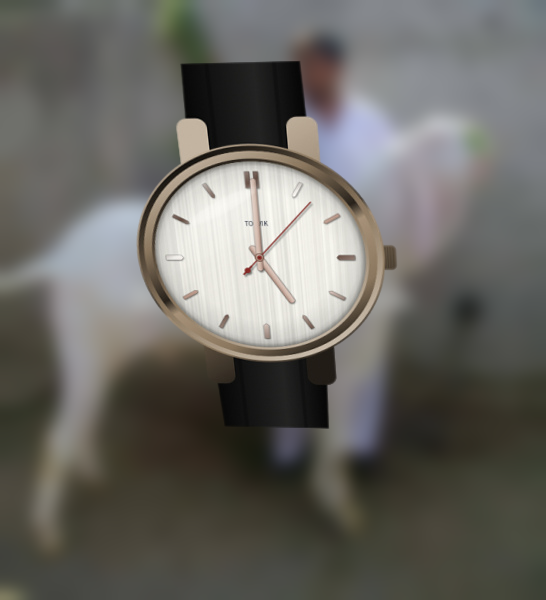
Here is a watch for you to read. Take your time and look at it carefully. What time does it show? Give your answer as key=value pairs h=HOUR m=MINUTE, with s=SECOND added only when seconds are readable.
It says h=5 m=0 s=7
